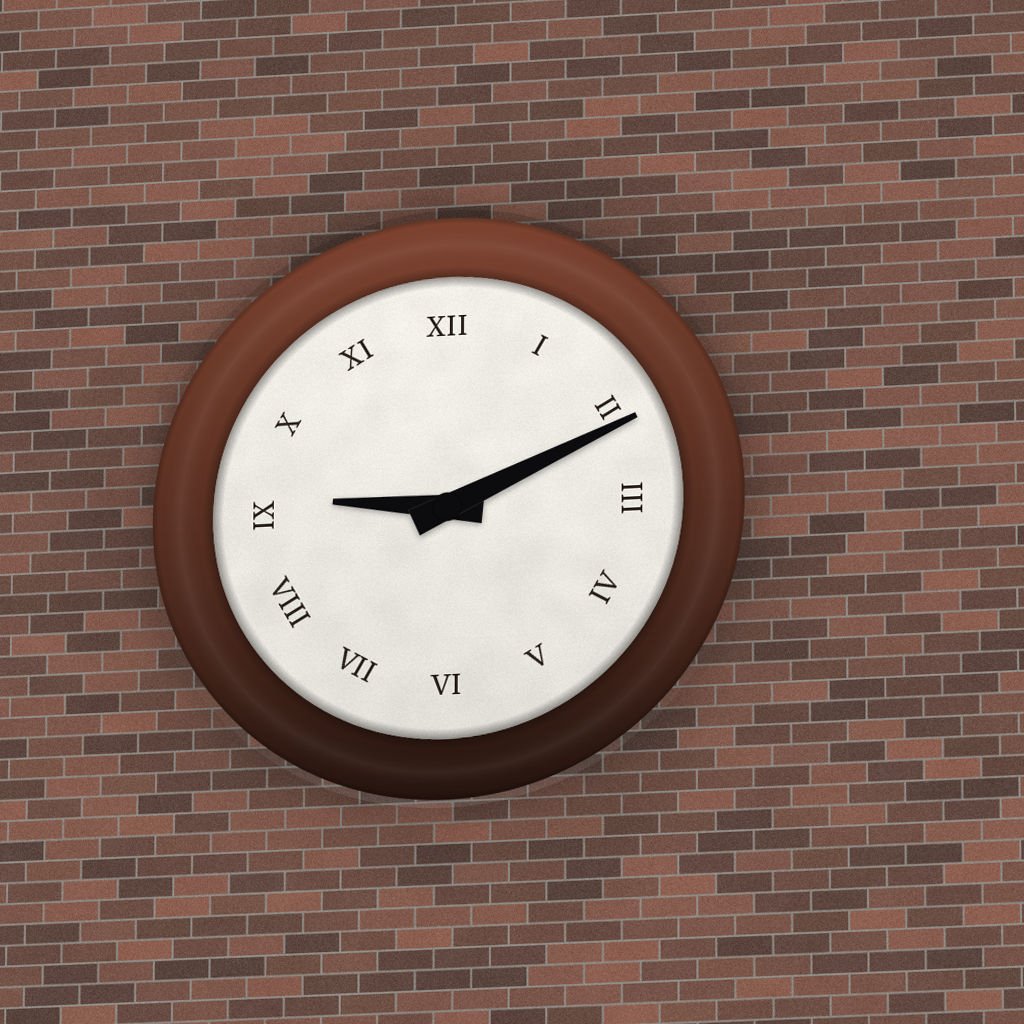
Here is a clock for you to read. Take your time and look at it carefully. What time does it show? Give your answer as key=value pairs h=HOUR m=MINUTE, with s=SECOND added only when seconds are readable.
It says h=9 m=11
